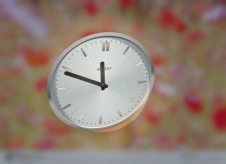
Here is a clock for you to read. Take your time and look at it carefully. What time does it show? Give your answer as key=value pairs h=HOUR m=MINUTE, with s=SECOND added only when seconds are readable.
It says h=11 m=49
